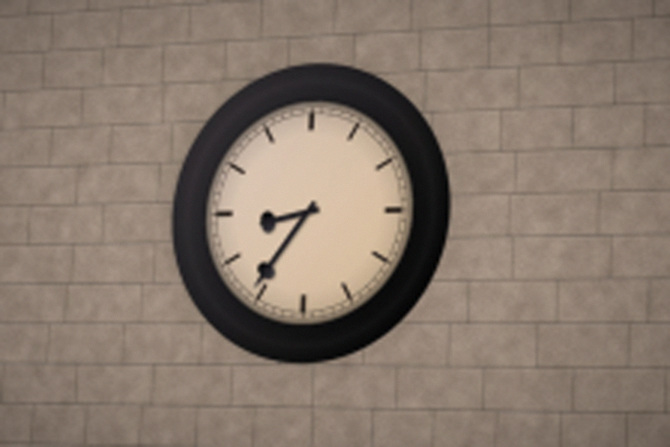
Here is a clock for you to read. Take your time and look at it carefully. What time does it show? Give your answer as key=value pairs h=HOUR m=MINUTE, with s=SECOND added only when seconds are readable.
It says h=8 m=36
